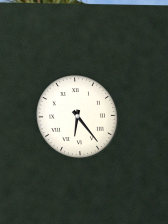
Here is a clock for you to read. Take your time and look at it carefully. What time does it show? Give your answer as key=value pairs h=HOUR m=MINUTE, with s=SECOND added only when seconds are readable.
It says h=6 m=24
